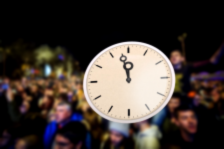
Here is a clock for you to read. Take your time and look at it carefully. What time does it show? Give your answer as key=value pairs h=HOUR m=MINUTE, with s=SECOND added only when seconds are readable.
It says h=11 m=58
